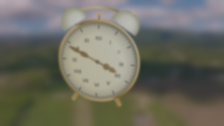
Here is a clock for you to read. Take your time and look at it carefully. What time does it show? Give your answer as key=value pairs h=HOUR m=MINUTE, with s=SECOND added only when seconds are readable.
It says h=3 m=49
